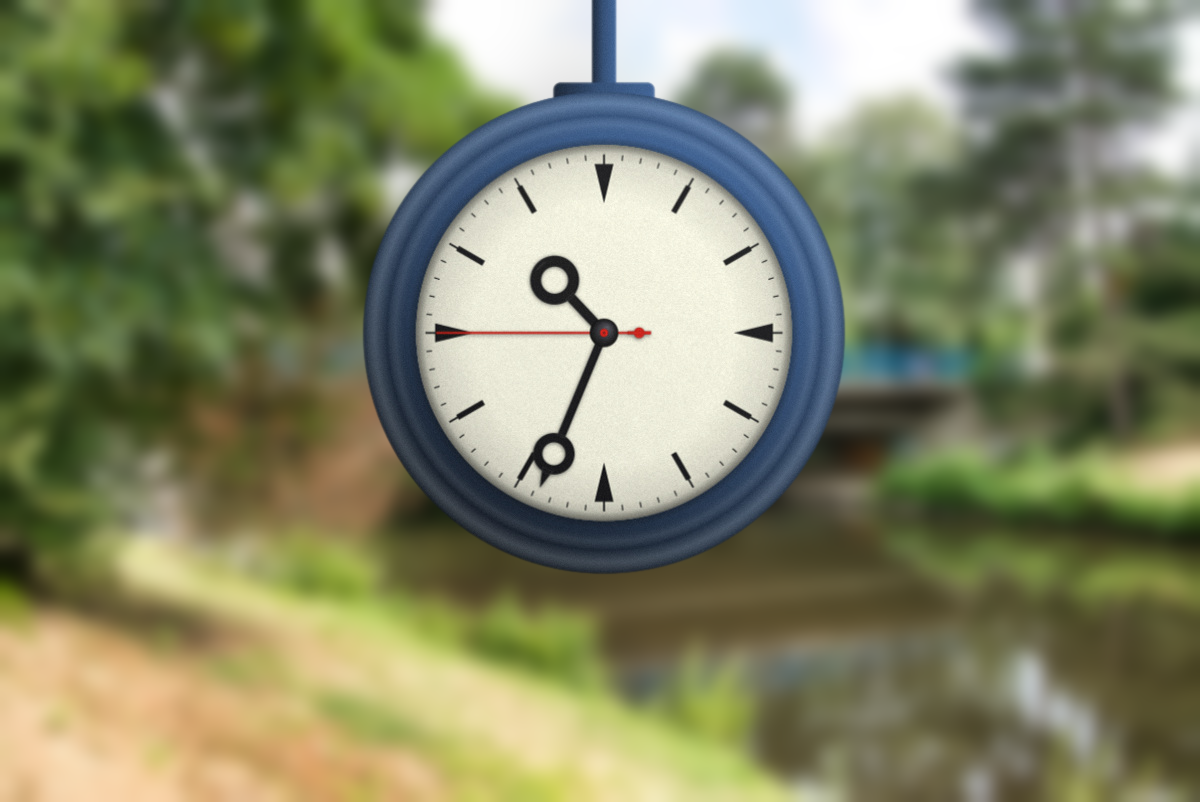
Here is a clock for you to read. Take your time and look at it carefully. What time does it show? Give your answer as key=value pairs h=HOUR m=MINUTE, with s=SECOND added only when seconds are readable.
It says h=10 m=33 s=45
